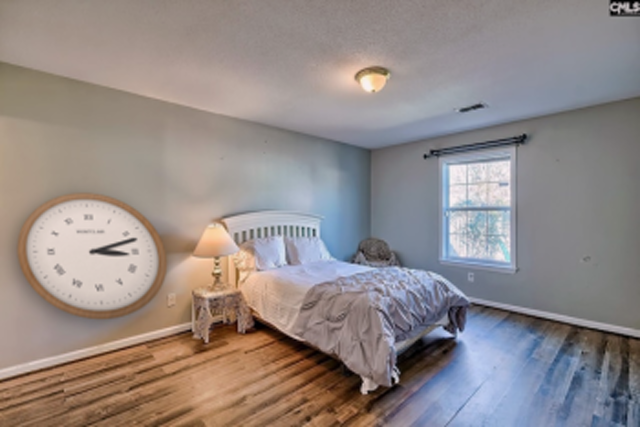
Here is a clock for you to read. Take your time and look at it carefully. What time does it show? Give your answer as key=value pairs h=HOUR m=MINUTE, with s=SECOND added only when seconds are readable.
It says h=3 m=12
